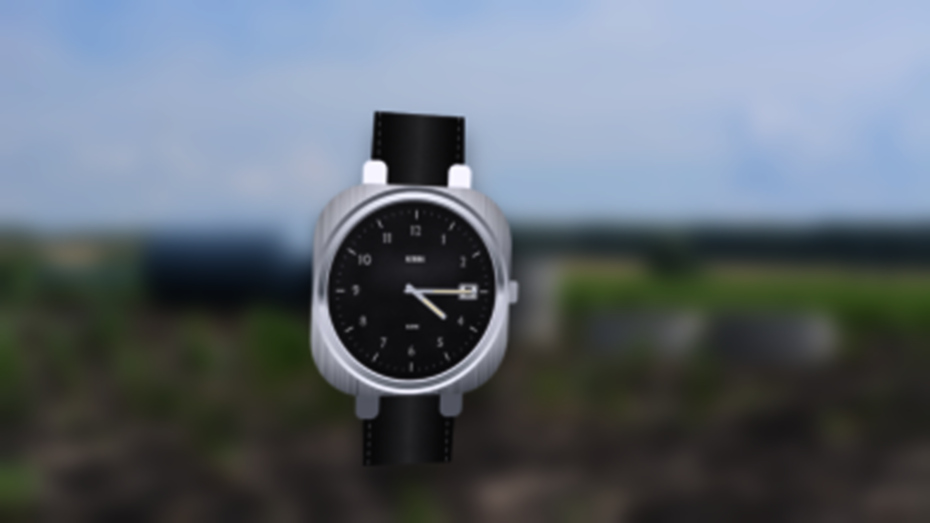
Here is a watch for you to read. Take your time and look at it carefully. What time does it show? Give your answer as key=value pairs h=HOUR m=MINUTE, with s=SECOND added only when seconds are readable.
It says h=4 m=15
